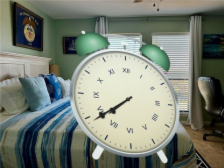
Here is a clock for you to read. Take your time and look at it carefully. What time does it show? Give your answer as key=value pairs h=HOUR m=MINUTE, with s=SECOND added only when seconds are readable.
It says h=7 m=39
